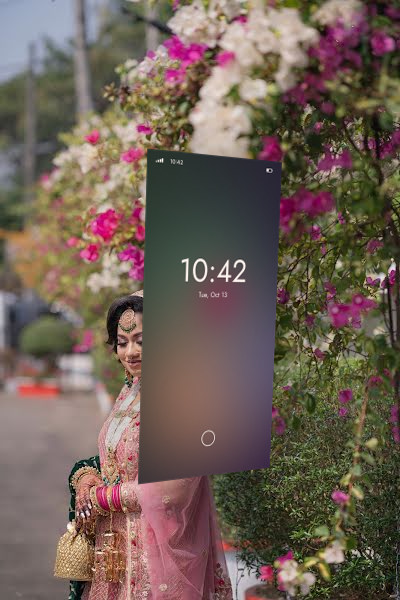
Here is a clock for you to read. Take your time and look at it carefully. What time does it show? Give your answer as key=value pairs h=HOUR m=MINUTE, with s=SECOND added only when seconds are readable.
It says h=10 m=42
